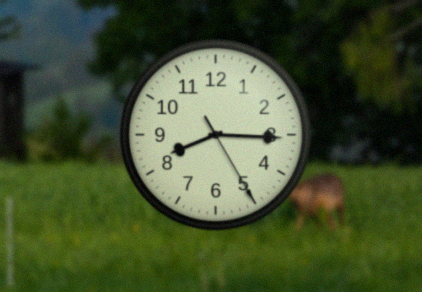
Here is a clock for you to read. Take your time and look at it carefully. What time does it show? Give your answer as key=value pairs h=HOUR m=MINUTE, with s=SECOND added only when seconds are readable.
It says h=8 m=15 s=25
